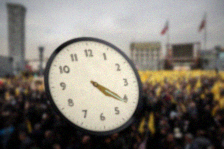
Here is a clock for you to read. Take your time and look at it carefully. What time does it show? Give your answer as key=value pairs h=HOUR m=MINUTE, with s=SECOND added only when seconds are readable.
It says h=4 m=21
